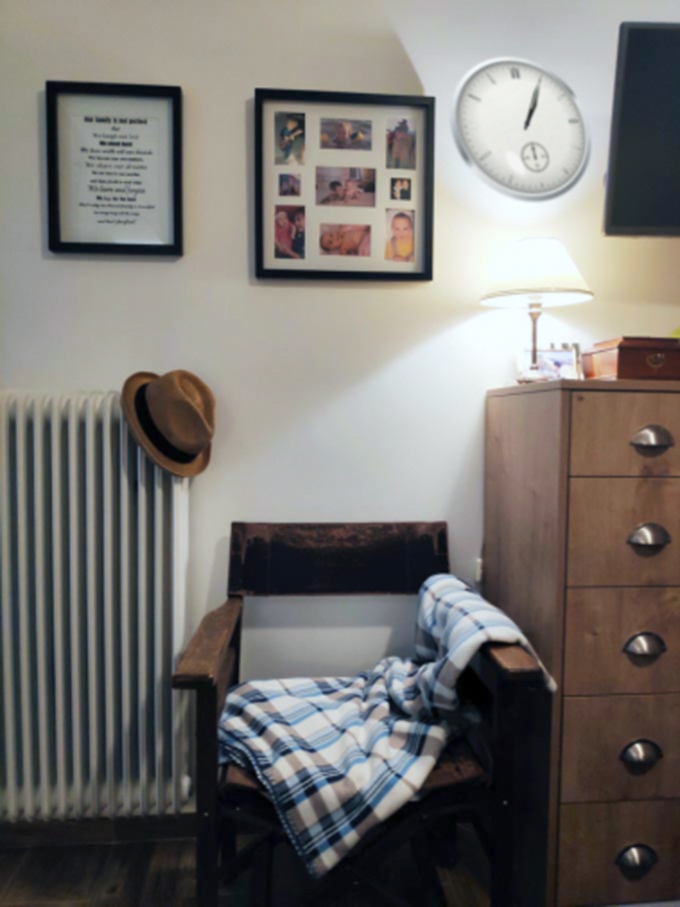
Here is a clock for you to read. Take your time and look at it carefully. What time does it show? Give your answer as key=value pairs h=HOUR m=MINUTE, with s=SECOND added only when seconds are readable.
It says h=1 m=5
